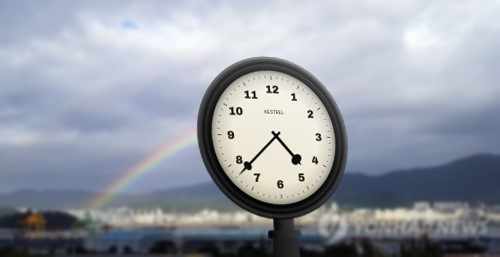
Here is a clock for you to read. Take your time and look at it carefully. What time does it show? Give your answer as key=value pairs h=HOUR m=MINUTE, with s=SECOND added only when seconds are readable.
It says h=4 m=38
